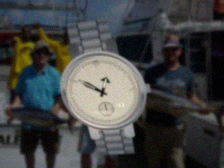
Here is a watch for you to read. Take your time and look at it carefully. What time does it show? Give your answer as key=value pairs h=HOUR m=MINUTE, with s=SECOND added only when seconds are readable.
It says h=12 m=51
